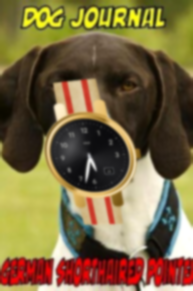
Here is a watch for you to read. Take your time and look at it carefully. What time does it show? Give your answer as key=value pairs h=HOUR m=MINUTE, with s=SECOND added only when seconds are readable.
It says h=5 m=33
